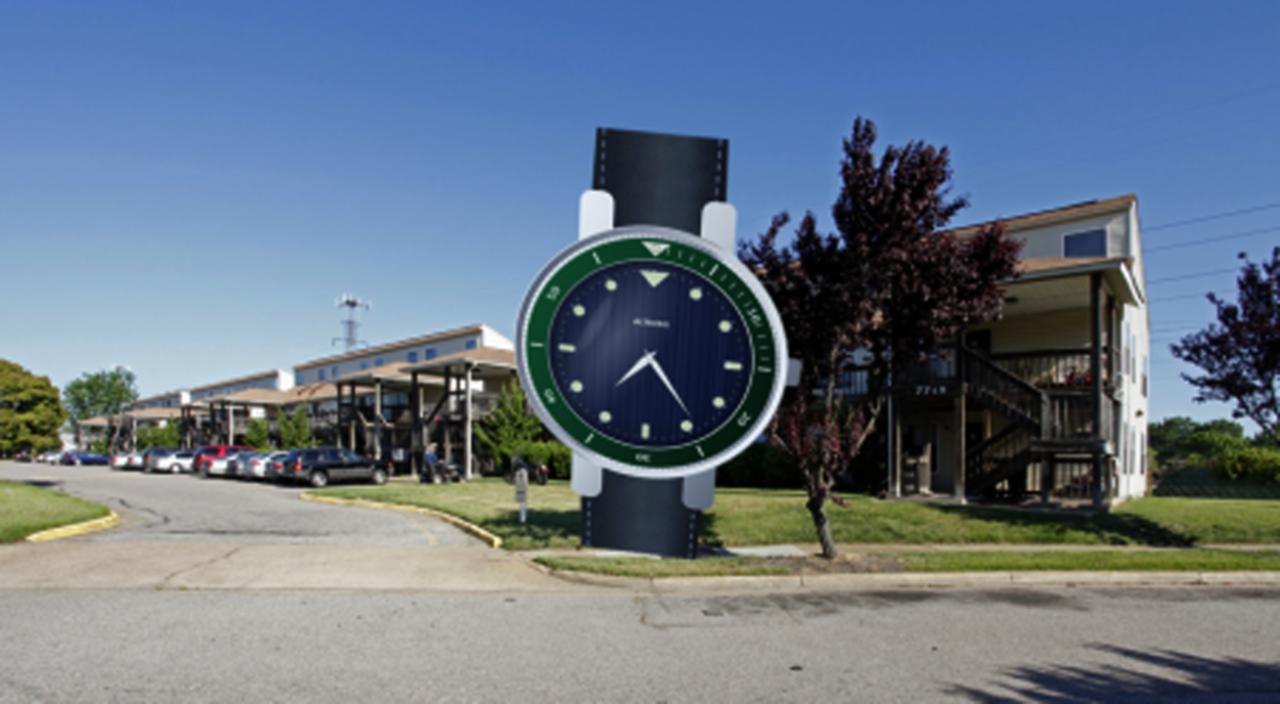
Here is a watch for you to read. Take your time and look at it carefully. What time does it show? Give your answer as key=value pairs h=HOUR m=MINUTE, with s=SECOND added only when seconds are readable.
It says h=7 m=24
